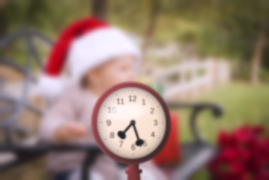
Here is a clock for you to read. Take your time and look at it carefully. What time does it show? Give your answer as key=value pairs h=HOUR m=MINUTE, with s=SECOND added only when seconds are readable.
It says h=7 m=27
